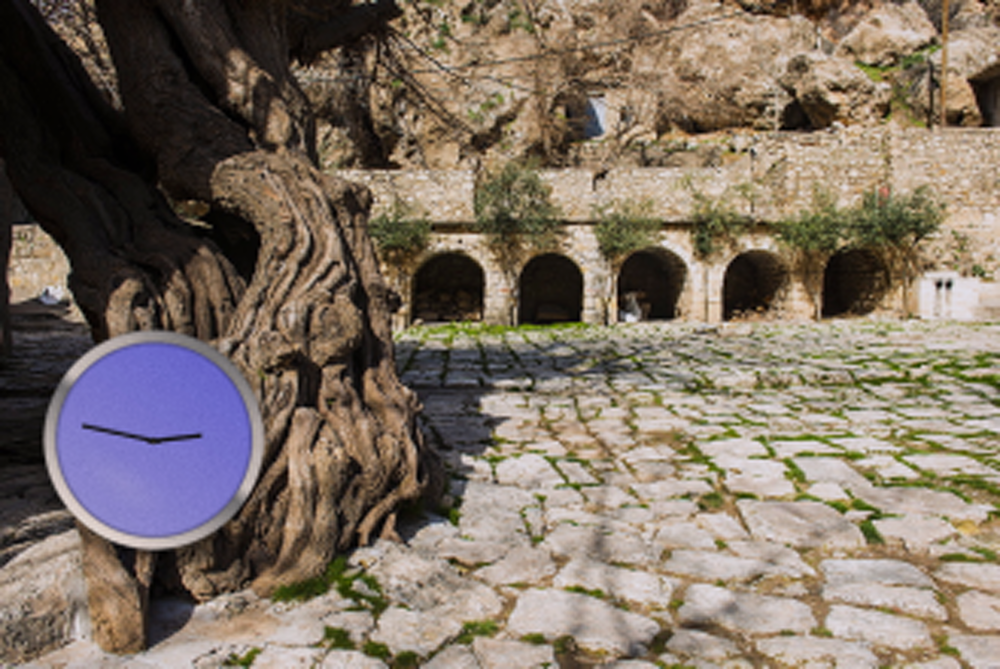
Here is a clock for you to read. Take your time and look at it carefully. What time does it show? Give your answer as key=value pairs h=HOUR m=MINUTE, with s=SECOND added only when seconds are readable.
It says h=2 m=47
